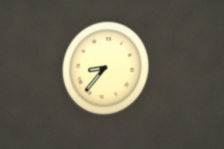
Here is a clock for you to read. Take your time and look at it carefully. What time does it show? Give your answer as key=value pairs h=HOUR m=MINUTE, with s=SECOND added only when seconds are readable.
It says h=8 m=36
